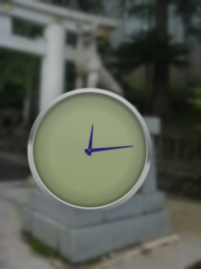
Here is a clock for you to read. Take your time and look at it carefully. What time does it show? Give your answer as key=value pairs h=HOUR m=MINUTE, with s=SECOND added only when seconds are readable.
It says h=12 m=14
